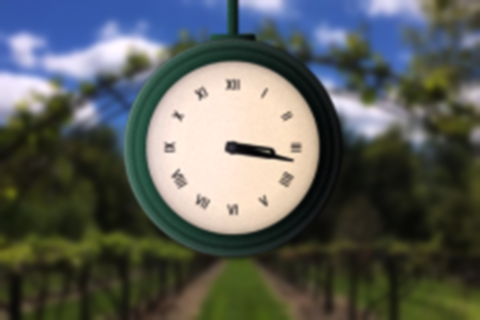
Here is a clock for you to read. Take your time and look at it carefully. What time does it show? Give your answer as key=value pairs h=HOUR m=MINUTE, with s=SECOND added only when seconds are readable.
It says h=3 m=17
